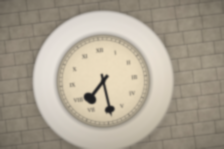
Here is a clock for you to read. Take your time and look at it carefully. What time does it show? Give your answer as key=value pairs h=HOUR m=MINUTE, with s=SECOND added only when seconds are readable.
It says h=7 m=29
